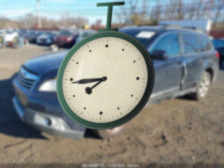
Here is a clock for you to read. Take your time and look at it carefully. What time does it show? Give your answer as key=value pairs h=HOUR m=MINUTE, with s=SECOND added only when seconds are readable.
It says h=7 m=44
